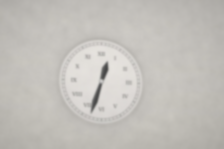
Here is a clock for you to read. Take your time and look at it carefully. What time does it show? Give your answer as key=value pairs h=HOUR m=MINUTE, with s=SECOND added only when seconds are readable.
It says h=12 m=33
